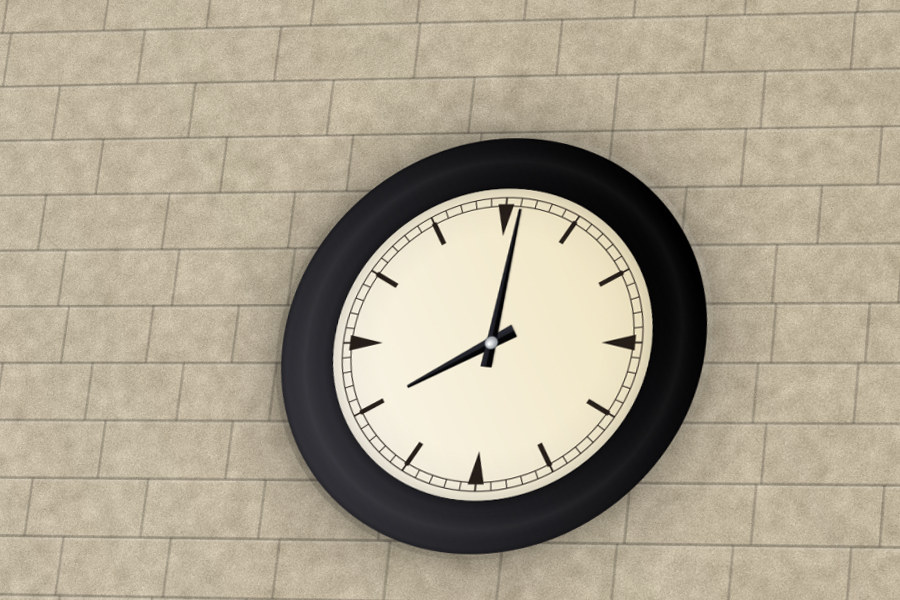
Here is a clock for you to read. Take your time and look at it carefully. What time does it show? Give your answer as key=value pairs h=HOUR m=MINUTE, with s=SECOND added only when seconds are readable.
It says h=8 m=1
